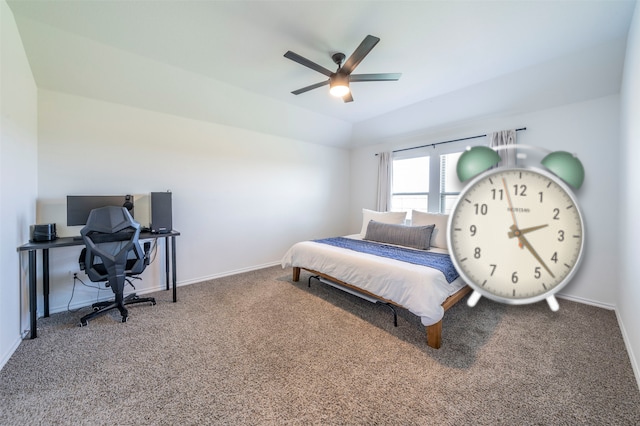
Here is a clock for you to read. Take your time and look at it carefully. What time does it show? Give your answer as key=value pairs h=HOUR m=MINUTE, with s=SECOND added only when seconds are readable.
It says h=2 m=22 s=57
